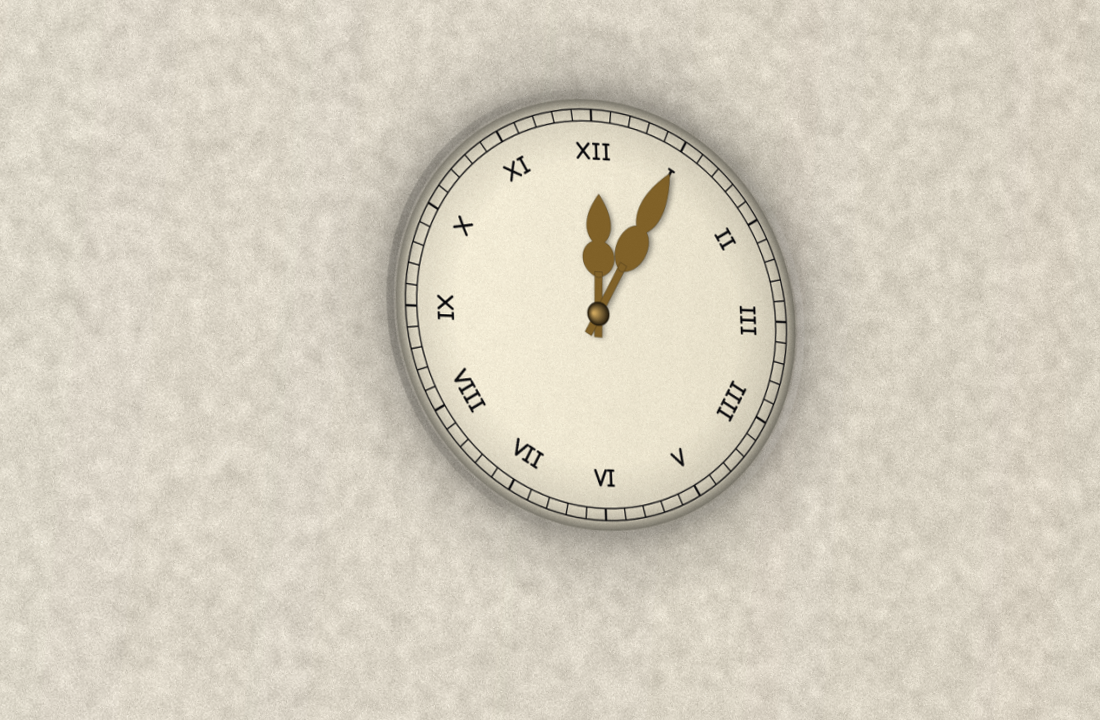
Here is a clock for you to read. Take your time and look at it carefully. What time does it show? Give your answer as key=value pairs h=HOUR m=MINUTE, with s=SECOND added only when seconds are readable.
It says h=12 m=5
